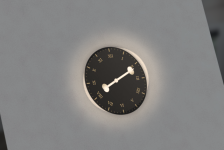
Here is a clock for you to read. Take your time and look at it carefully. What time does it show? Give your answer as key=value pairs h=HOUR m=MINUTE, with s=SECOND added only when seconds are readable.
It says h=8 m=11
